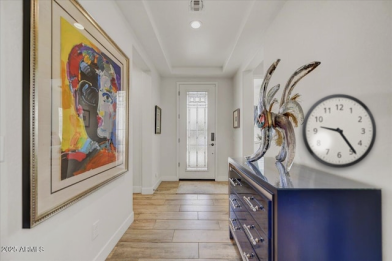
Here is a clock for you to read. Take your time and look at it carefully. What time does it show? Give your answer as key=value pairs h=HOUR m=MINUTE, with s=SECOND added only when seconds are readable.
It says h=9 m=24
